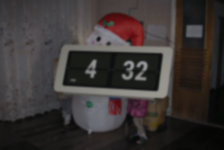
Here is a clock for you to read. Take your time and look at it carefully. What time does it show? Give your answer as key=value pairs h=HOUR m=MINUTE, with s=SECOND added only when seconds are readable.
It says h=4 m=32
